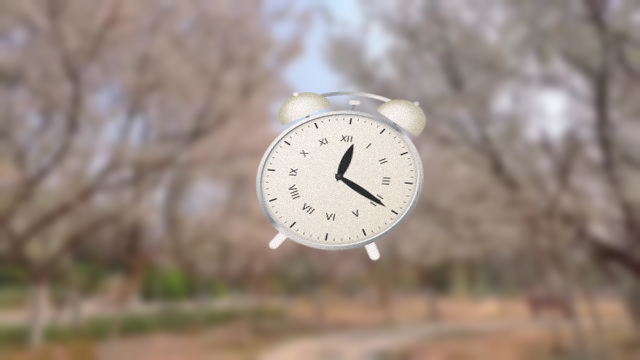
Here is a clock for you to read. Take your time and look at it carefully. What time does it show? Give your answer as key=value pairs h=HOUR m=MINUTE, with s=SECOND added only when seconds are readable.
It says h=12 m=20
